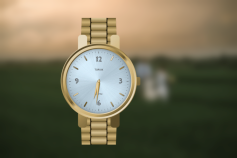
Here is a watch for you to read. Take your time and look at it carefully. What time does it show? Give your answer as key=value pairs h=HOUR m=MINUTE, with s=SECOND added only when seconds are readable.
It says h=6 m=31
